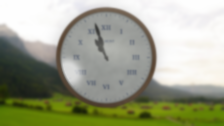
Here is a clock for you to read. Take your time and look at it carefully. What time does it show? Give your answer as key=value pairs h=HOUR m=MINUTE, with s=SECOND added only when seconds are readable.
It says h=10 m=57
